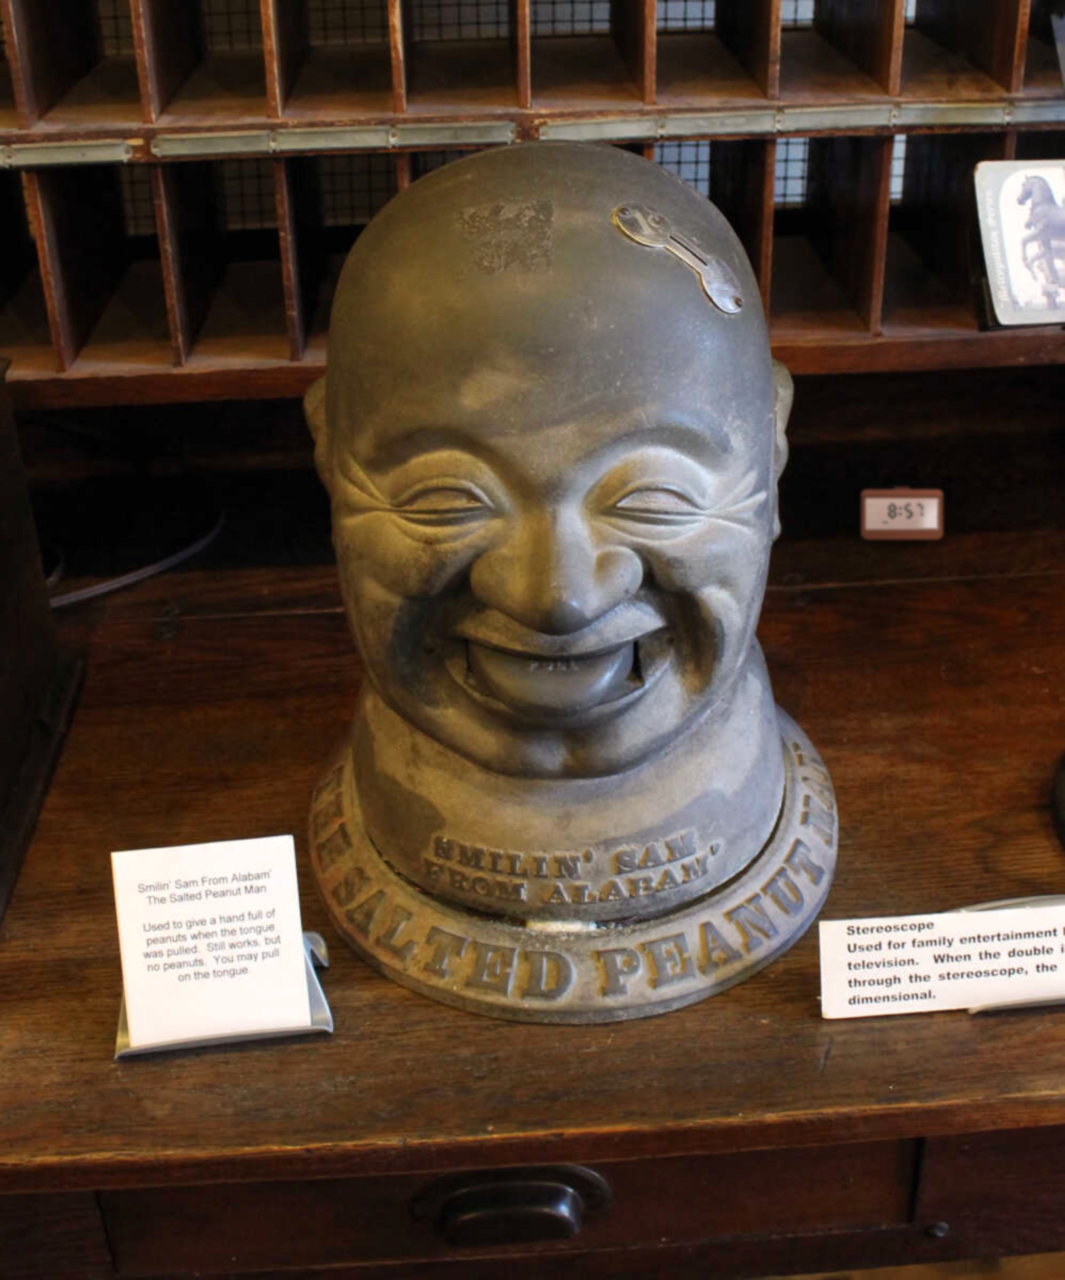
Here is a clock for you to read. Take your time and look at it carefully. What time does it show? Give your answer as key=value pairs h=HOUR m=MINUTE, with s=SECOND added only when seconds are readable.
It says h=8 m=57
